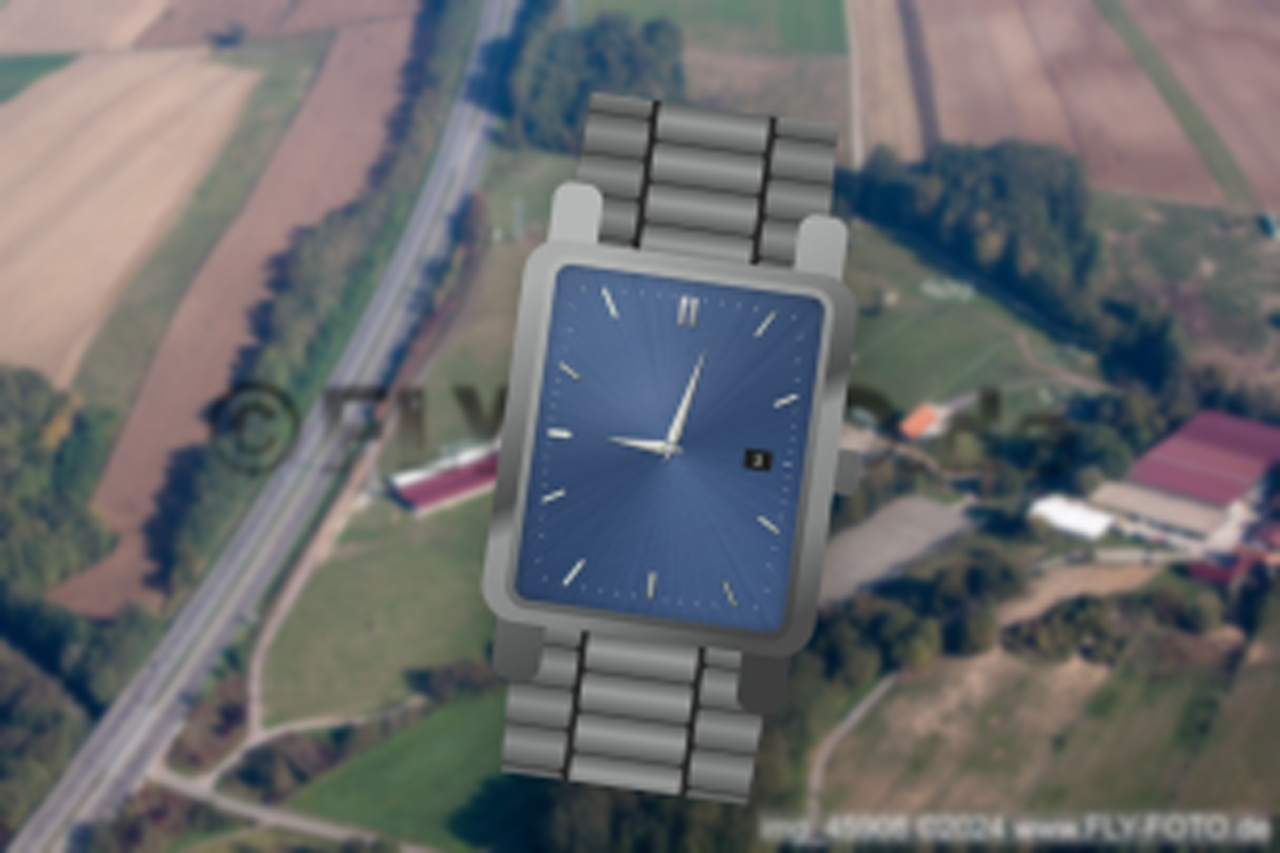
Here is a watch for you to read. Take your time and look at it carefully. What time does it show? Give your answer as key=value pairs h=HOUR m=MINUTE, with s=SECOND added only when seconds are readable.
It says h=9 m=2
